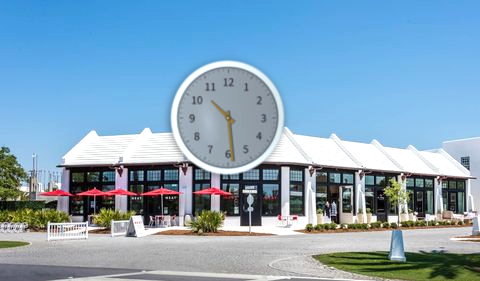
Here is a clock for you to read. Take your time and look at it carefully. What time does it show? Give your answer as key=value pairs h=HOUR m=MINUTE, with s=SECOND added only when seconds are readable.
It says h=10 m=29
